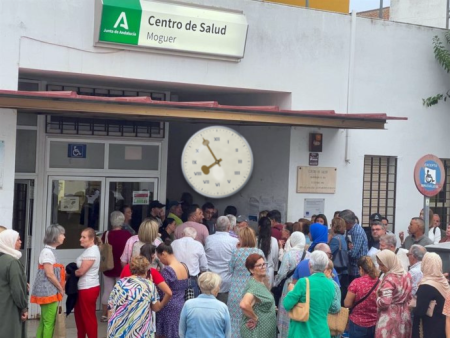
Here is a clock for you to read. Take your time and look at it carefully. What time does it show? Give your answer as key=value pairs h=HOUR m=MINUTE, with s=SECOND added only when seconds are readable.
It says h=7 m=55
